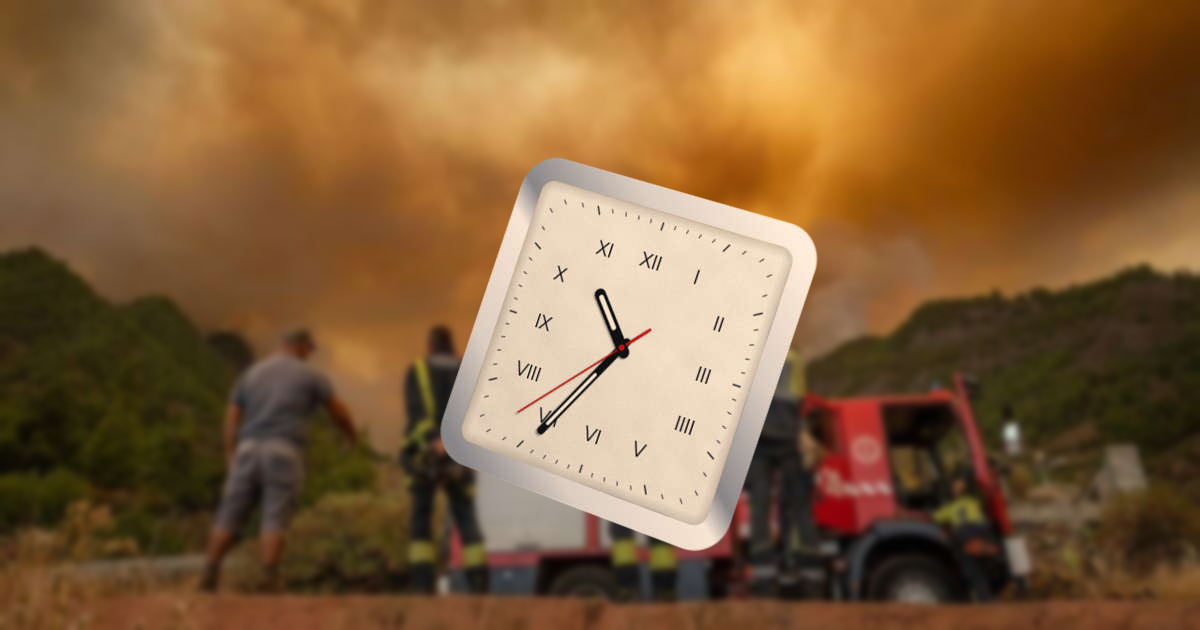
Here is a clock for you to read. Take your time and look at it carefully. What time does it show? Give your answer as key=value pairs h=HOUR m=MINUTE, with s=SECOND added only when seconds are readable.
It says h=10 m=34 s=37
